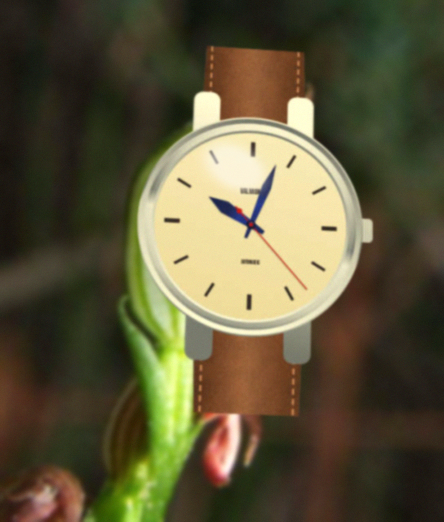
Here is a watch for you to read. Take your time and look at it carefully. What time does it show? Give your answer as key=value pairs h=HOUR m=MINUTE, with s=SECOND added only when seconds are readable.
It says h=10 m=3 s=23
